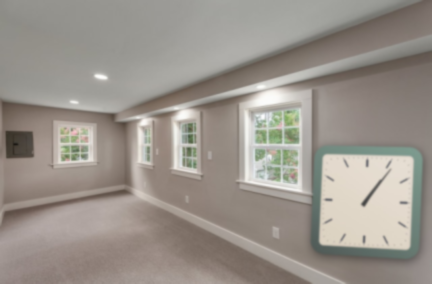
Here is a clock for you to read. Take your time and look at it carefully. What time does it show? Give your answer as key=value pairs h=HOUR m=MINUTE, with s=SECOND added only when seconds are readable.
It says h=1 m=6
